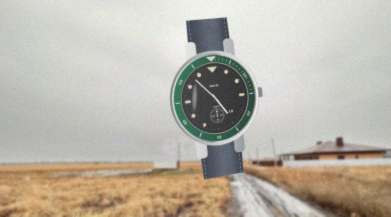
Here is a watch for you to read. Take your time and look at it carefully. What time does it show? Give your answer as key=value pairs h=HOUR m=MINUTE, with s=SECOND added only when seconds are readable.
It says h=4 m=53
